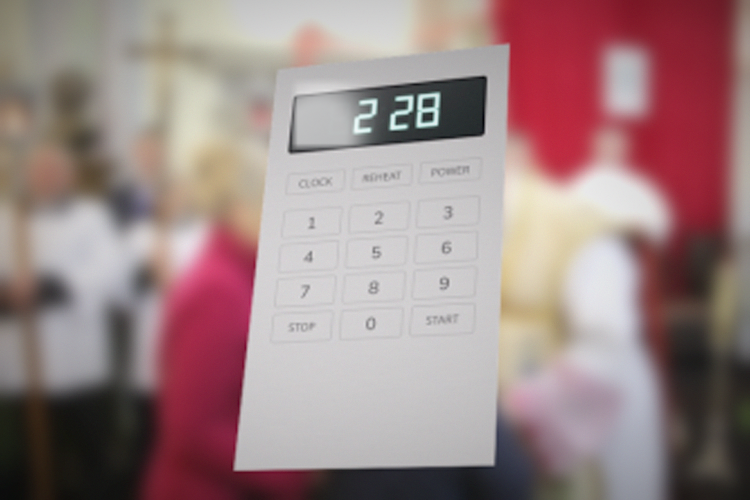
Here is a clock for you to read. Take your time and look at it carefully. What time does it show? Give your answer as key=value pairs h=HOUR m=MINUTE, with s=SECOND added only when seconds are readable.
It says h=2 m=28
